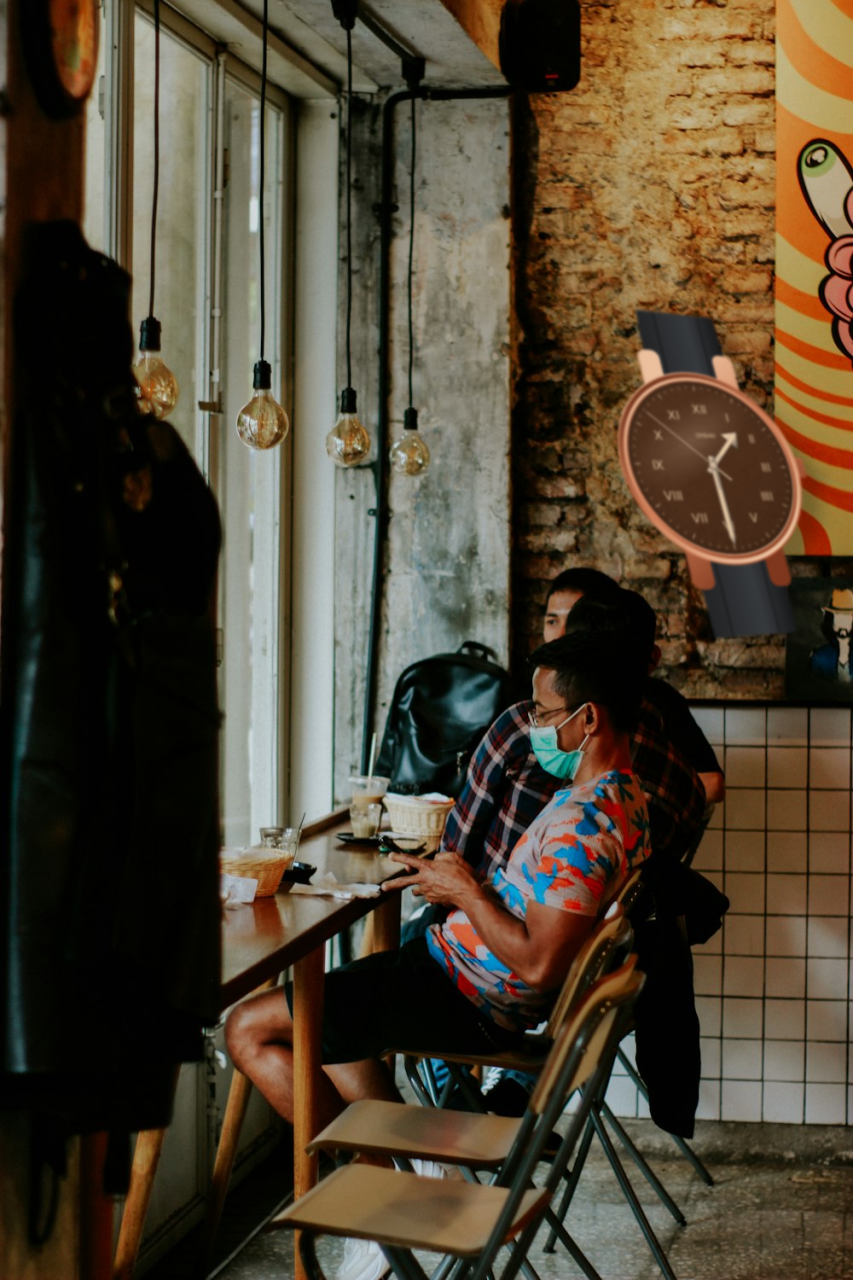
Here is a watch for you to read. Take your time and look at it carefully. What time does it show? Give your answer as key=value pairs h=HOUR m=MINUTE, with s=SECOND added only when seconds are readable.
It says h=1 m=29 s=52
